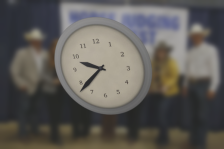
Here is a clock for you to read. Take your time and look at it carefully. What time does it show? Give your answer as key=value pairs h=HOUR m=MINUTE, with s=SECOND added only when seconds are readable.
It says h=9 m=38
